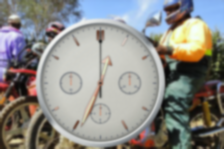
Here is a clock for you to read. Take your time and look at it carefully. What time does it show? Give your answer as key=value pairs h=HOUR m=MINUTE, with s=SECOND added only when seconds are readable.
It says h=12 m=34
